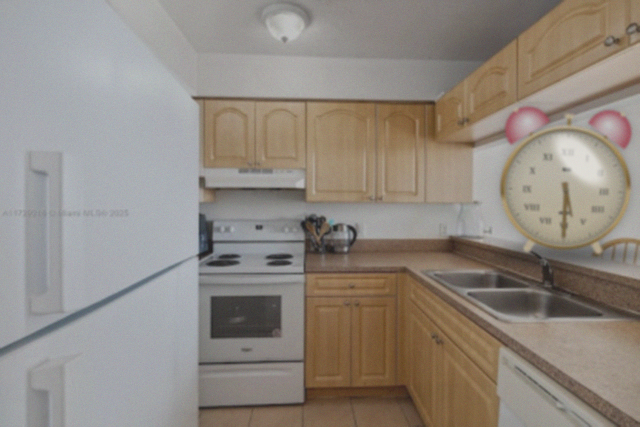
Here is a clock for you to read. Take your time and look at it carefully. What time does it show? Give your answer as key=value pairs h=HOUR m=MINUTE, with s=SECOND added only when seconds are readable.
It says h=5 m=30
